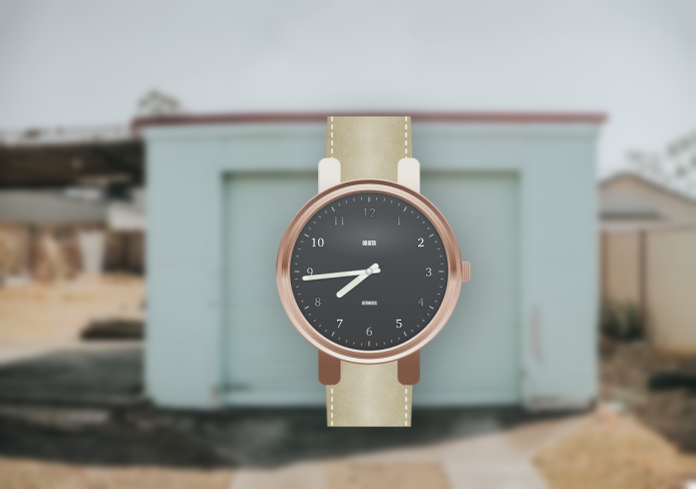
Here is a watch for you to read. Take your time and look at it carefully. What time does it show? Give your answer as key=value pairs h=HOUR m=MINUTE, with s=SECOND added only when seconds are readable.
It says h=7 m=44
